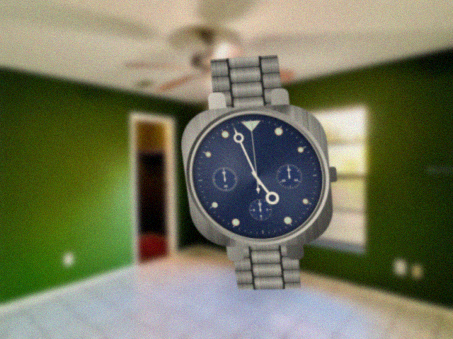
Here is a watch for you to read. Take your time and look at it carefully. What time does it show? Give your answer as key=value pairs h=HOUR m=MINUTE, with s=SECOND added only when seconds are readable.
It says h=4 m=57
